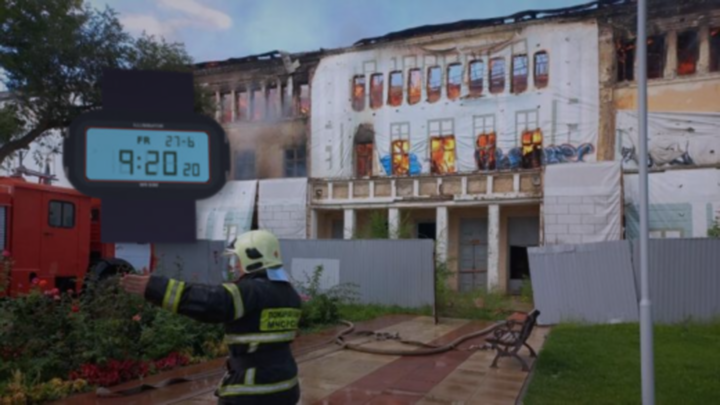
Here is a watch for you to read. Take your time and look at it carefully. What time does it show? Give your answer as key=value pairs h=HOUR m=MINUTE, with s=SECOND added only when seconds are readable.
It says h=9 m=20
